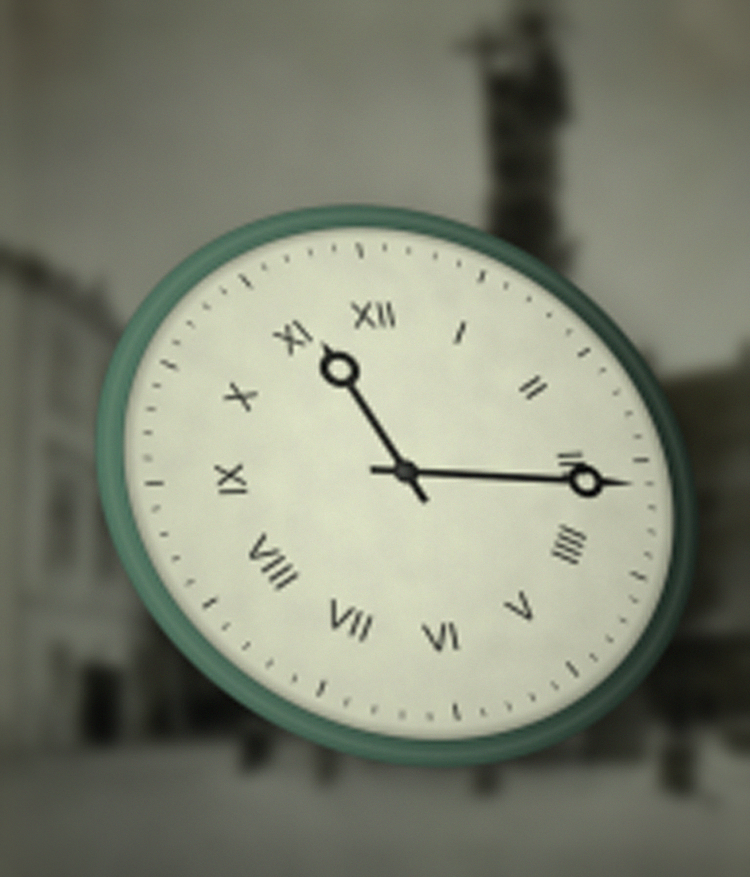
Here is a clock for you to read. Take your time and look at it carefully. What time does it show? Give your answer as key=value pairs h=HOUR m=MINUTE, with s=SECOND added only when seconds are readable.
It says h=11 m=16
